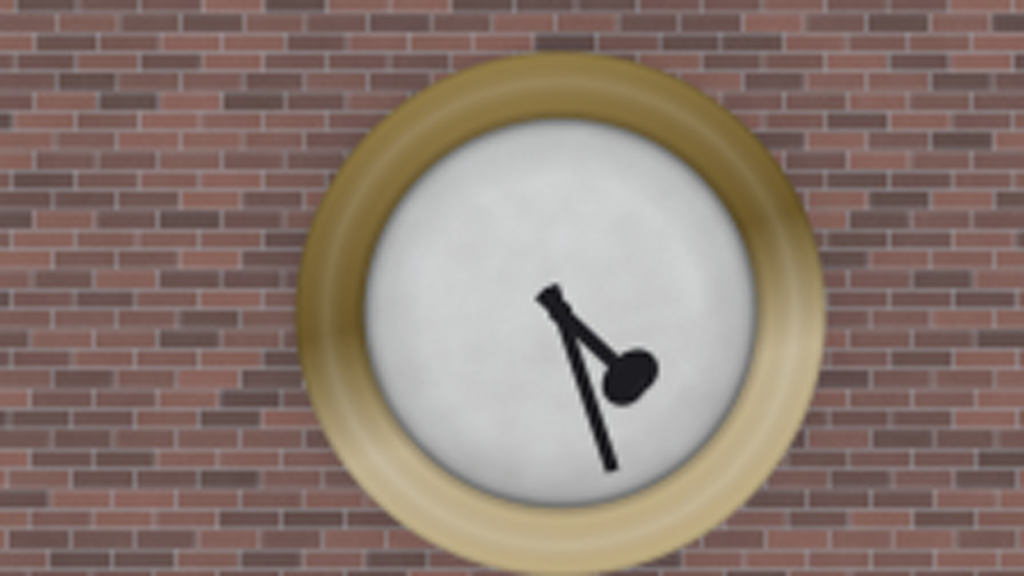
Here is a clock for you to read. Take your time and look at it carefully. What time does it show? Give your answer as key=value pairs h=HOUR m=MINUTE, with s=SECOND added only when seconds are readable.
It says h=4 m=27
